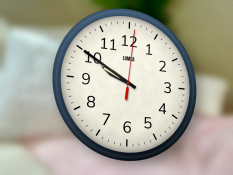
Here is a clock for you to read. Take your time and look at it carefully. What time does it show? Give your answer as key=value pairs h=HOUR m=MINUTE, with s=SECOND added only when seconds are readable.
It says h=9 m=50 s=1
